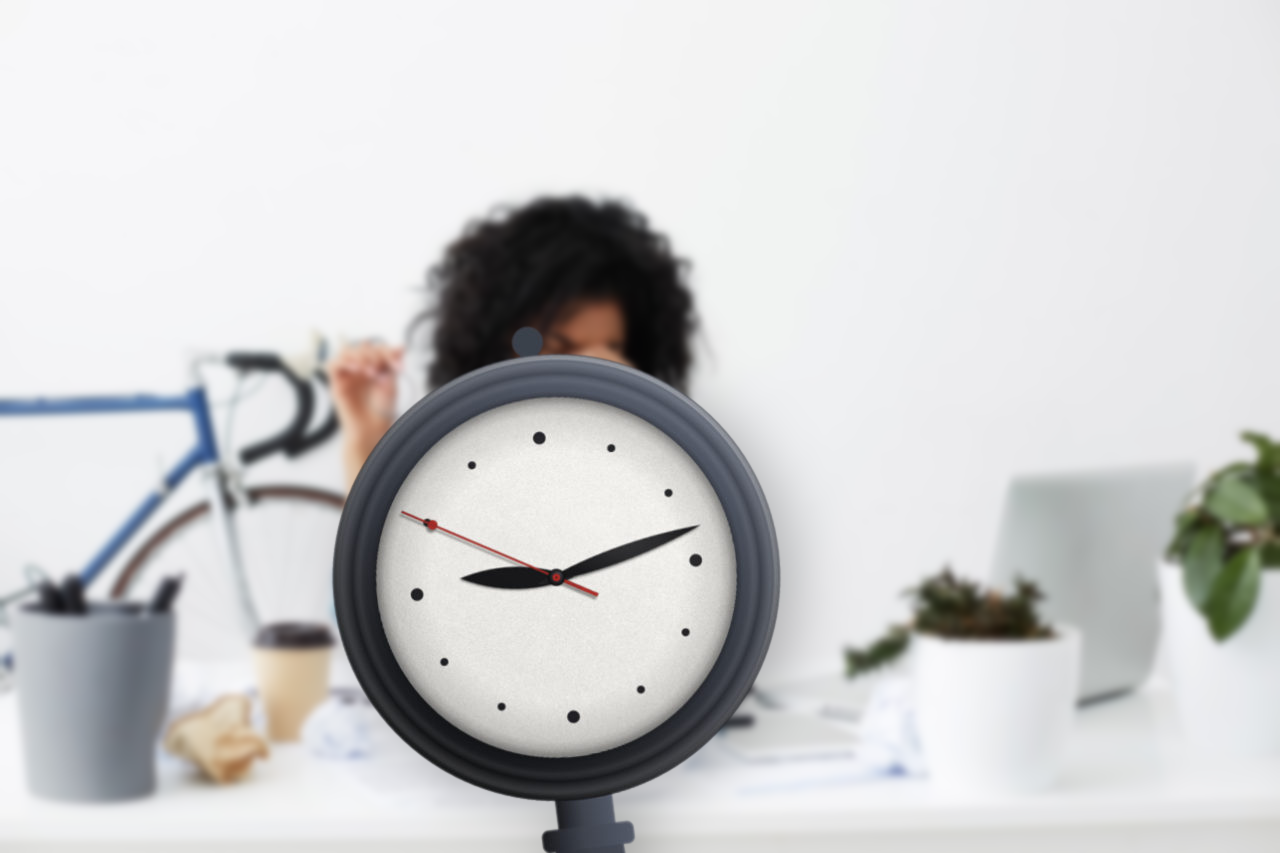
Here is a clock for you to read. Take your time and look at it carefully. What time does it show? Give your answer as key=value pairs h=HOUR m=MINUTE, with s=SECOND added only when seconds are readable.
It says h=9 m=12 s=50
